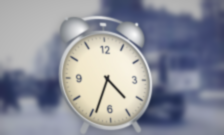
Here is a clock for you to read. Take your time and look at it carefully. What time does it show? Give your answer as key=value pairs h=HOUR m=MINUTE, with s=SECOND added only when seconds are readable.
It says h=4 m=34
